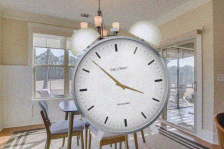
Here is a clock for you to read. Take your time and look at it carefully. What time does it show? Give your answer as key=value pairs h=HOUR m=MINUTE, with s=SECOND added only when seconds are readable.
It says h=3 m=53
